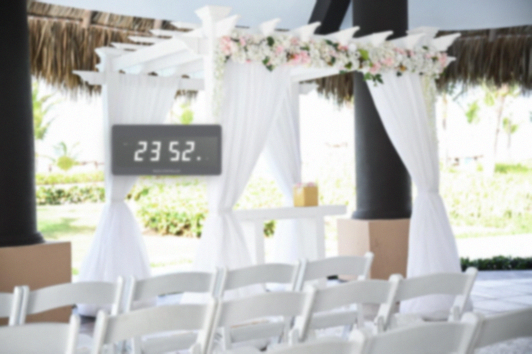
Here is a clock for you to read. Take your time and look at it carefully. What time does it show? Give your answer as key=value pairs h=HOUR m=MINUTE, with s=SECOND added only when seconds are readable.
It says h=23 m=52
